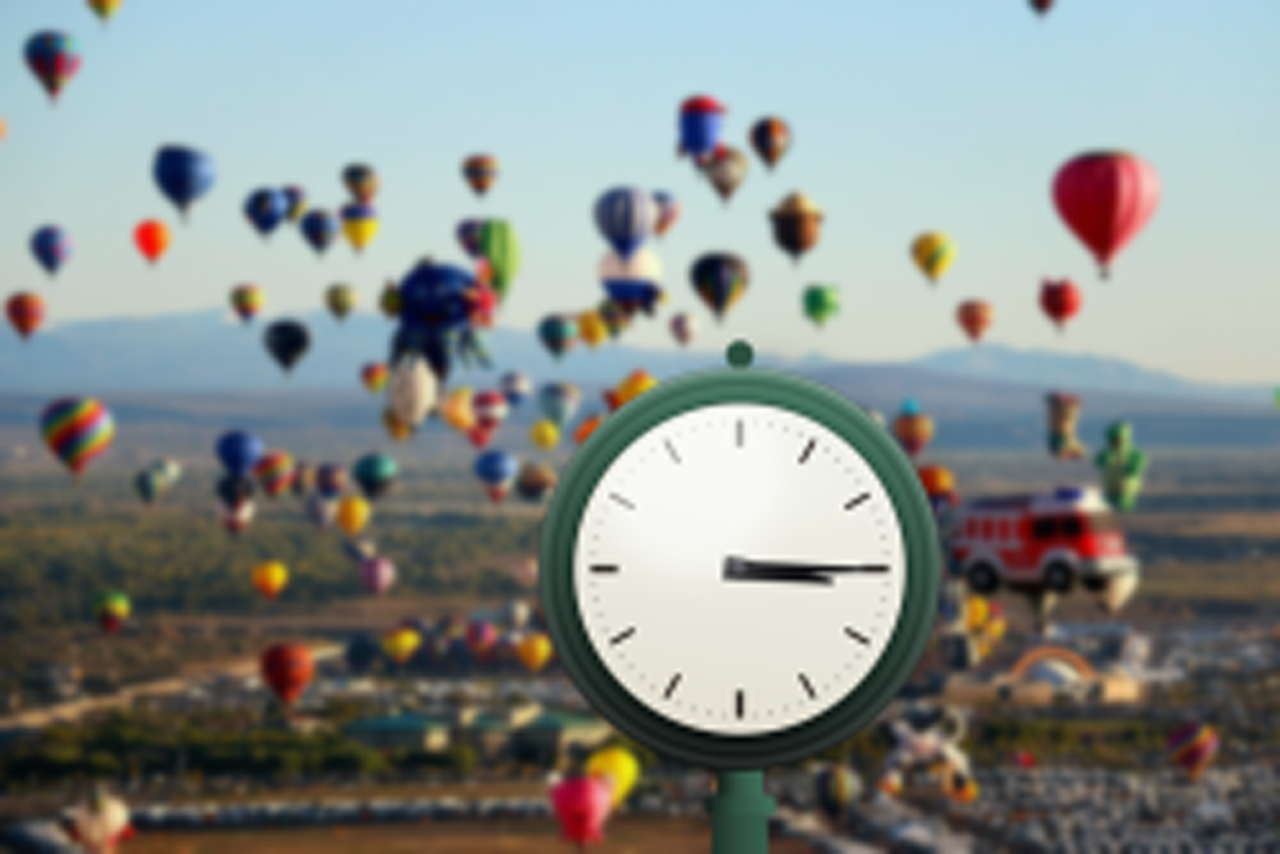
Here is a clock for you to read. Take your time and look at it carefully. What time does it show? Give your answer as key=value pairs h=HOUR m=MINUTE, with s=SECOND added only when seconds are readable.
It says h=3 m=15
